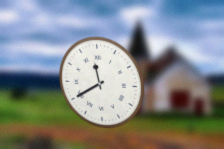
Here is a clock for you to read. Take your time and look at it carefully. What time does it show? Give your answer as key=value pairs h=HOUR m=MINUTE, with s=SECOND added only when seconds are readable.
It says h=11 m=40
